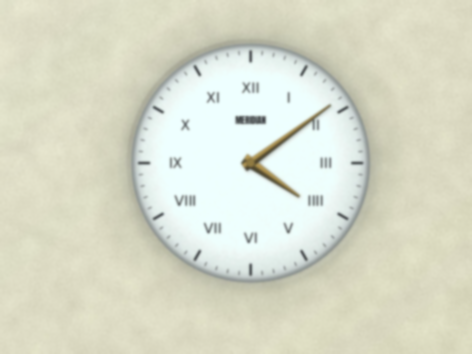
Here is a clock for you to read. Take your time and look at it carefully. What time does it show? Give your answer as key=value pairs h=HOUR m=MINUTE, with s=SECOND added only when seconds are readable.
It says h=4 m=9
